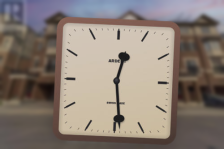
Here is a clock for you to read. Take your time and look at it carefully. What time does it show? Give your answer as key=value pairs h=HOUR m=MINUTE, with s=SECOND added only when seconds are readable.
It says h=12 m=29
